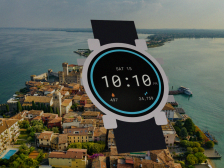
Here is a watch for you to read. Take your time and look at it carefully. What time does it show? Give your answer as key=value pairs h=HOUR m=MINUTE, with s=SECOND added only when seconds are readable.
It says h=10 m=10
